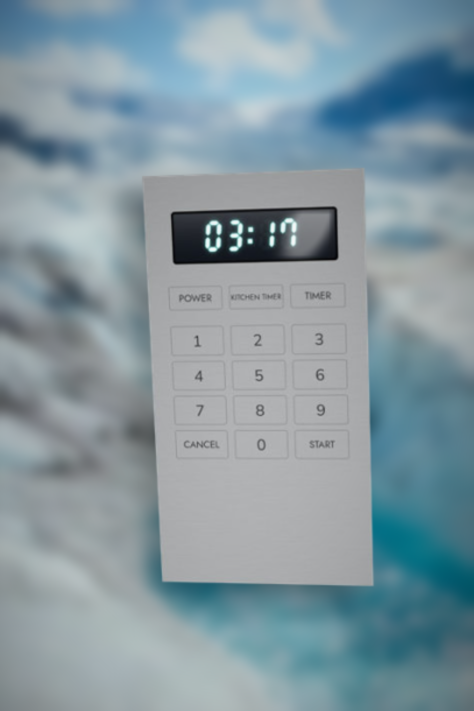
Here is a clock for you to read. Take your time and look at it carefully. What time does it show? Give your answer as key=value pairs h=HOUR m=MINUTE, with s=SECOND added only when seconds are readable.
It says h=3 m=17
